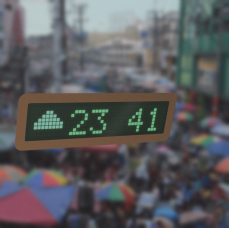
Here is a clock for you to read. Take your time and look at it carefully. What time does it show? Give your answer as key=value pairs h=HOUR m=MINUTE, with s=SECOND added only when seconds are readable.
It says h=23 m=41
